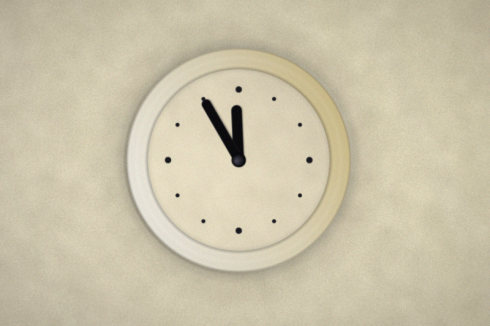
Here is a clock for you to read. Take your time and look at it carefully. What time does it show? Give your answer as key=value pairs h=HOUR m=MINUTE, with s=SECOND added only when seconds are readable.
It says h=11 m=55
